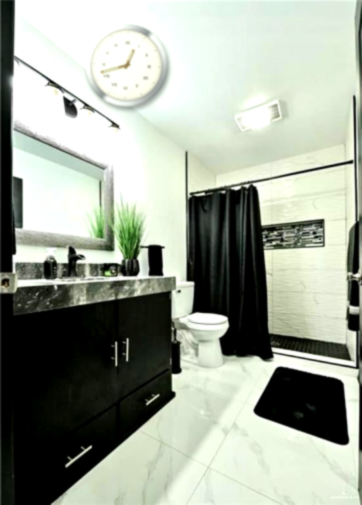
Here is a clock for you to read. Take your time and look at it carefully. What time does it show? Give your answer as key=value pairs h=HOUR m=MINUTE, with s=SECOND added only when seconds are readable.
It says h=12 m=42
